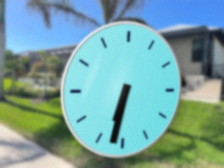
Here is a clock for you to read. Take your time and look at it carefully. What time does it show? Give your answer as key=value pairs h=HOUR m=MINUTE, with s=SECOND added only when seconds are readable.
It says h=6 m=32
